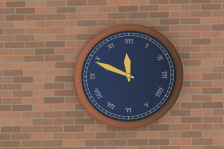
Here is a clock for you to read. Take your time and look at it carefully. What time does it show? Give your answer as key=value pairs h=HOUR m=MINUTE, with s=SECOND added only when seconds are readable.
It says h=11 m=49
